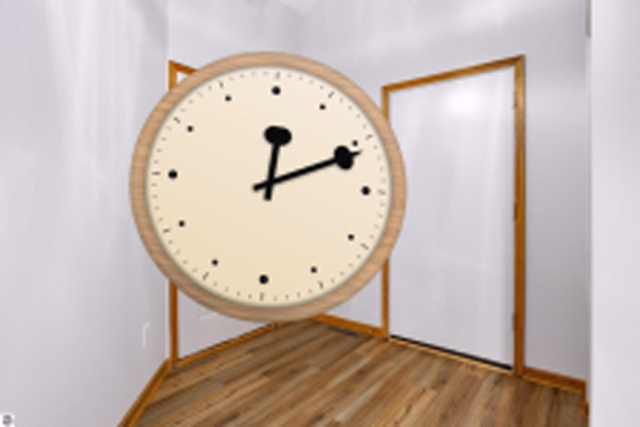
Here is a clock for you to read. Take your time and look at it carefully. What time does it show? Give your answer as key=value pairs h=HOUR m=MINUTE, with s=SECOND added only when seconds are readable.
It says h=12 m=11
